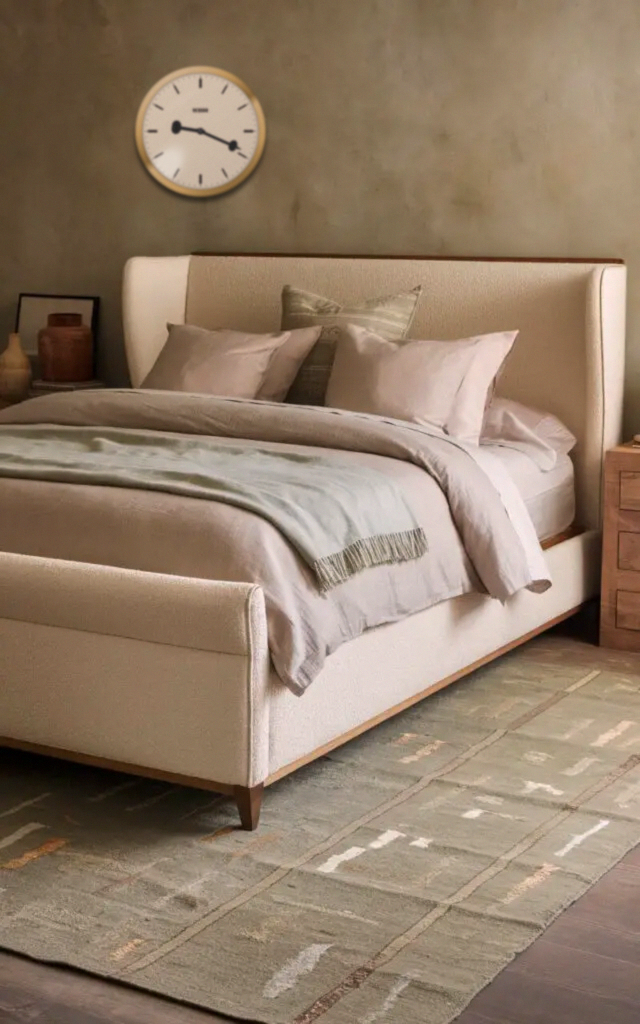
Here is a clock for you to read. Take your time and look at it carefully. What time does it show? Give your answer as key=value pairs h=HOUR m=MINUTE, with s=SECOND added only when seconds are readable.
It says h=9 m=19
